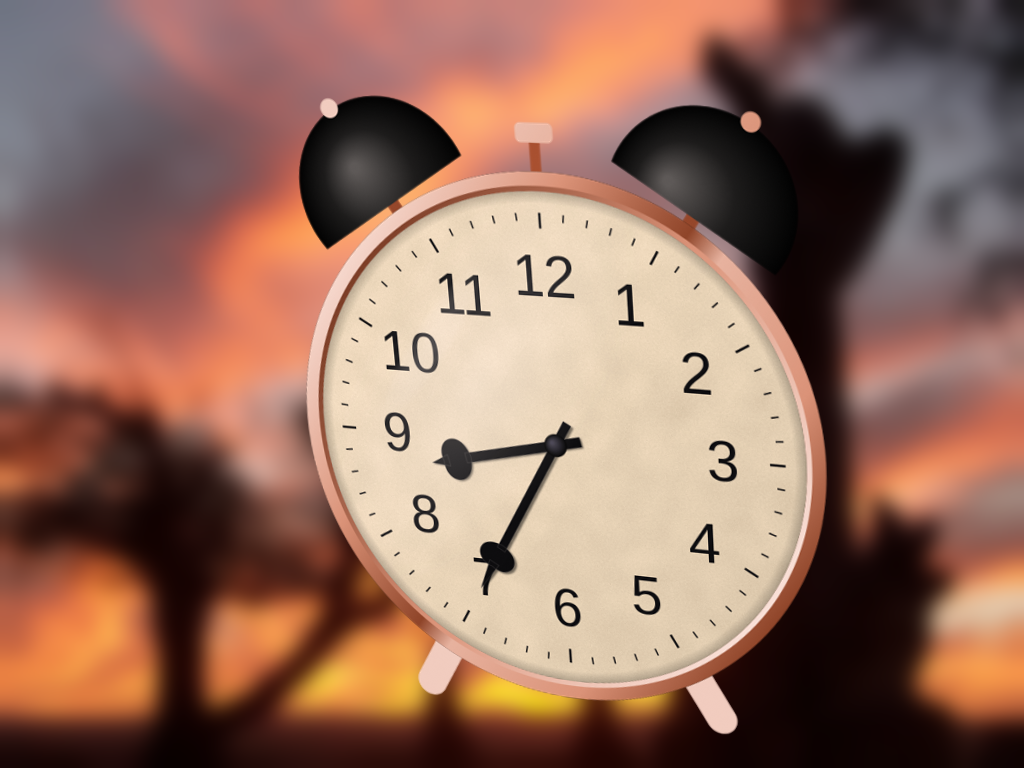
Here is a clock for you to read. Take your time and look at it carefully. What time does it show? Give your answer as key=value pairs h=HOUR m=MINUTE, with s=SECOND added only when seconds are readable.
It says h=8 m=35
